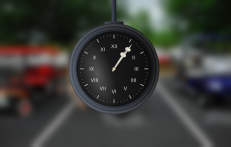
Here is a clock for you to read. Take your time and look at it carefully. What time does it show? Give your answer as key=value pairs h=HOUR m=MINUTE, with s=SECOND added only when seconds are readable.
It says h=1 m=6
